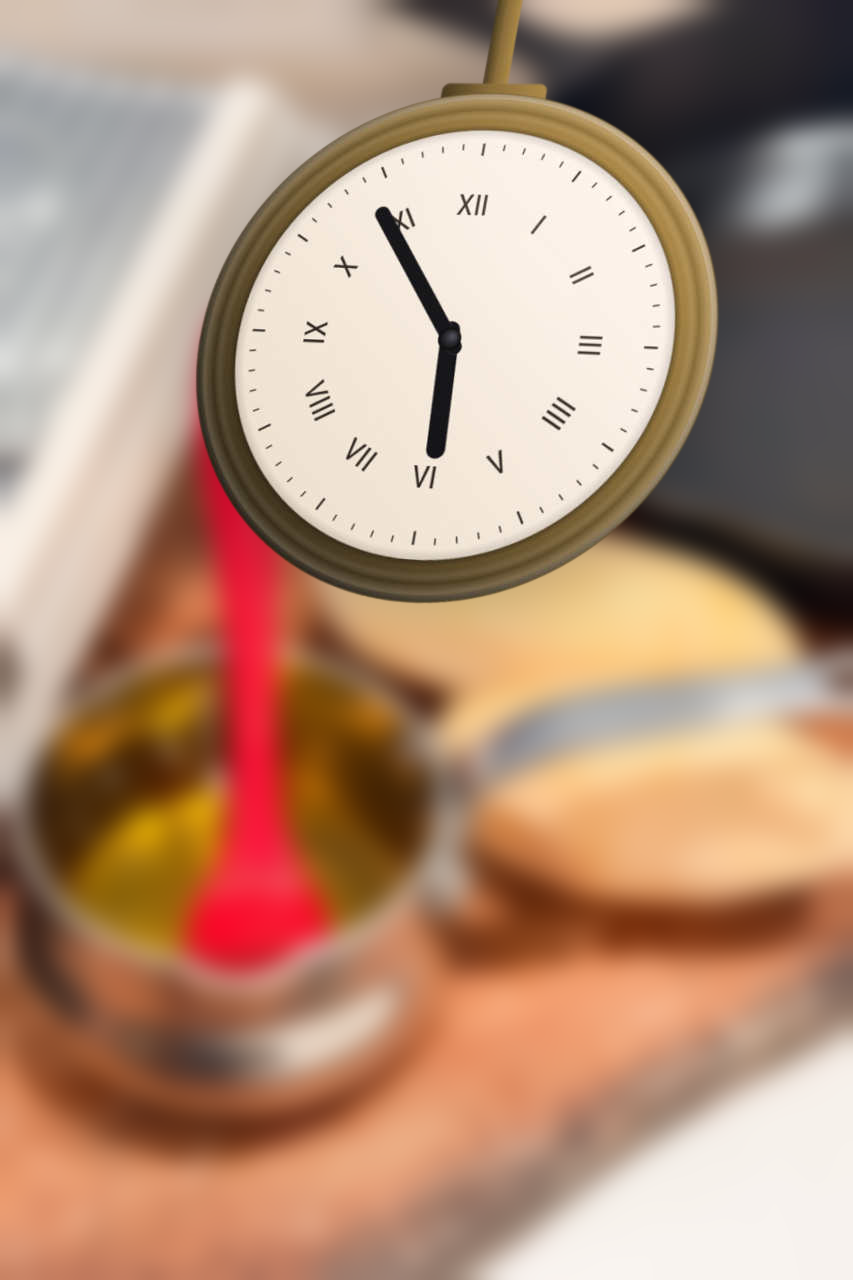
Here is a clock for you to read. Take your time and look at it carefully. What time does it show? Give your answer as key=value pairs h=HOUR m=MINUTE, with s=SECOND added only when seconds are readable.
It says h=5 m=54
